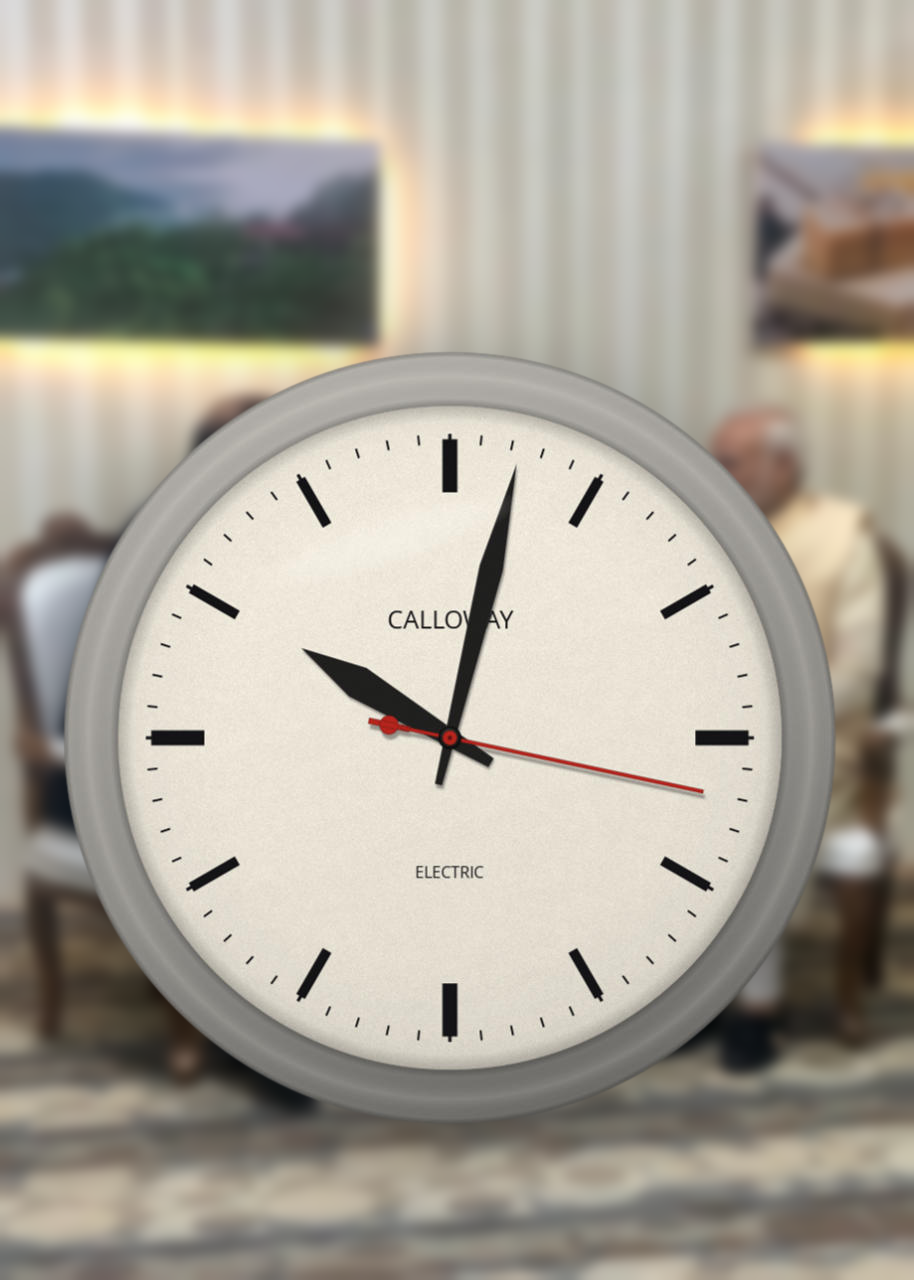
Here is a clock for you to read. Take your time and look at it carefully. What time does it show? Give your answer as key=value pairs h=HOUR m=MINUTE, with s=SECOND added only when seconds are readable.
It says h=10 m=2 s=17
